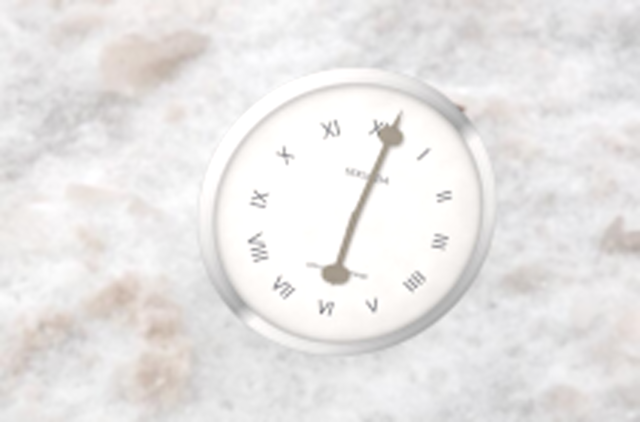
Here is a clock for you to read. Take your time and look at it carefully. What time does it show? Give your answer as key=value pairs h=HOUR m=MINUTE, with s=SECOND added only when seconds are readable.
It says h=6 m=1
